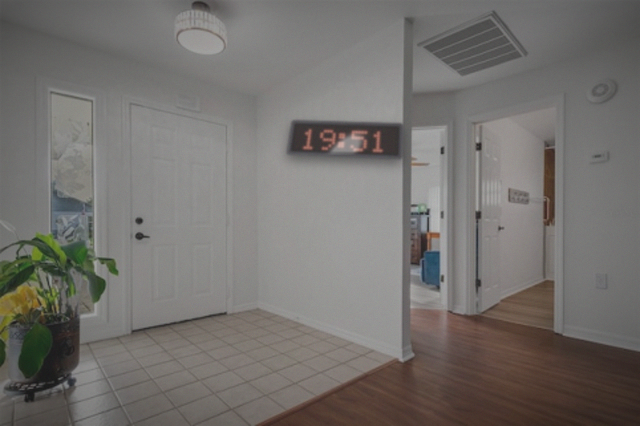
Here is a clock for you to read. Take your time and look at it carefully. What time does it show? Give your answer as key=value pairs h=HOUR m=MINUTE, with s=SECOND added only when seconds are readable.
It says h=19 m=51
